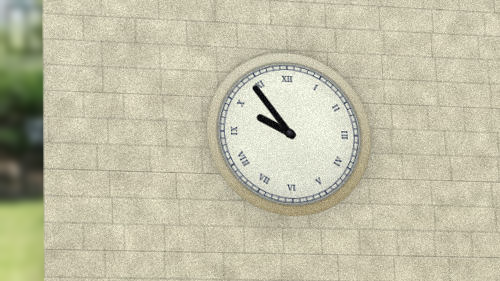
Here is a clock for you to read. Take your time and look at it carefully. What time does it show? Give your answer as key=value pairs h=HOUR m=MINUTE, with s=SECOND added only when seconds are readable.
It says h=9 m=54
